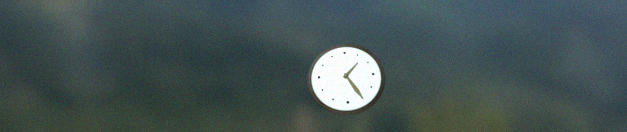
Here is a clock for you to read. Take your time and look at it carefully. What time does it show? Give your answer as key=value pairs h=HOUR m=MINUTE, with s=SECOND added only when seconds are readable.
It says h=1 m=25
